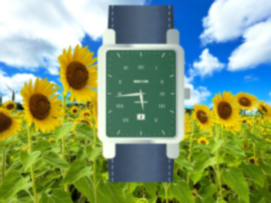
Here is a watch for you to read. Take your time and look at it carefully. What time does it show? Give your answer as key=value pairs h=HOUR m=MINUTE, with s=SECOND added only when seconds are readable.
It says h=5 m=44
